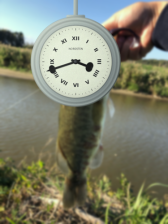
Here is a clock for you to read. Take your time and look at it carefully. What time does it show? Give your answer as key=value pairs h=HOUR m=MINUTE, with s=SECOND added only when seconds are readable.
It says h=3 m=42
